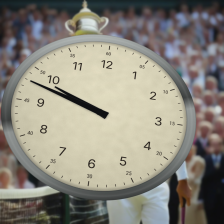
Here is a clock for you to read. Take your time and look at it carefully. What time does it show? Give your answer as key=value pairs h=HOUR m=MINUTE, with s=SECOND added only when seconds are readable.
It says h=9 m=48
